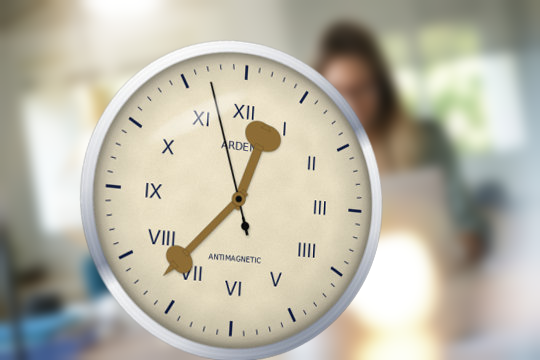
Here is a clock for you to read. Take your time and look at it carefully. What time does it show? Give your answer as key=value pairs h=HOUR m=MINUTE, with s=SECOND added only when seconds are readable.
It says h=12 m=36 s=57
